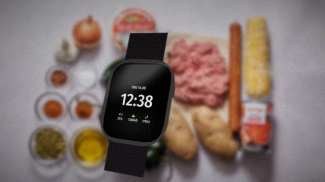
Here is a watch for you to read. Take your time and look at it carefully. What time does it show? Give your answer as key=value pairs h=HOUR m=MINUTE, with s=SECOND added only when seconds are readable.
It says h=12 m=38
